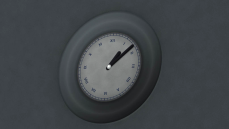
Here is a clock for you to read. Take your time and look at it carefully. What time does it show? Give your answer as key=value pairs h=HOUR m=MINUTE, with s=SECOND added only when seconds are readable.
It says h=1 m=8
